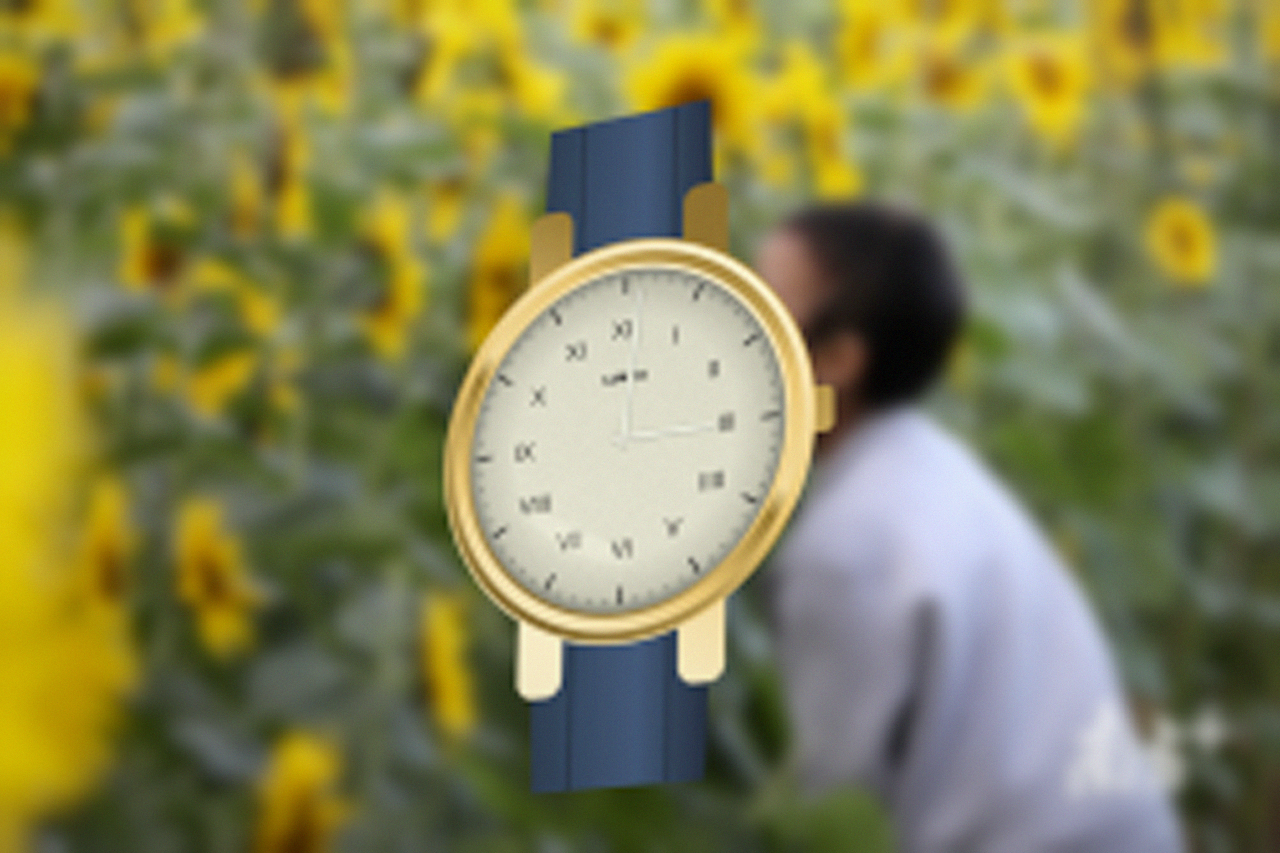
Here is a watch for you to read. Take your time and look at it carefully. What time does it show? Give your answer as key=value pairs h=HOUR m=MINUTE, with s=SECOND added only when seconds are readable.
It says h=3 m=1
